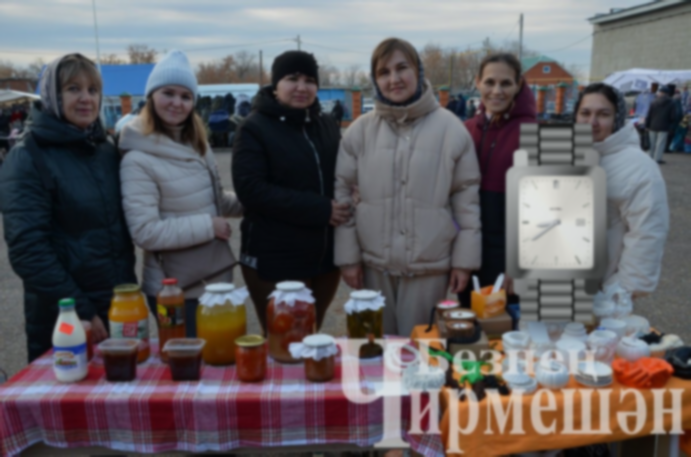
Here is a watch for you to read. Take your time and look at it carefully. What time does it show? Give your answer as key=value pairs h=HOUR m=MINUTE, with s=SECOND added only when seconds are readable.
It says h=8 m=39
